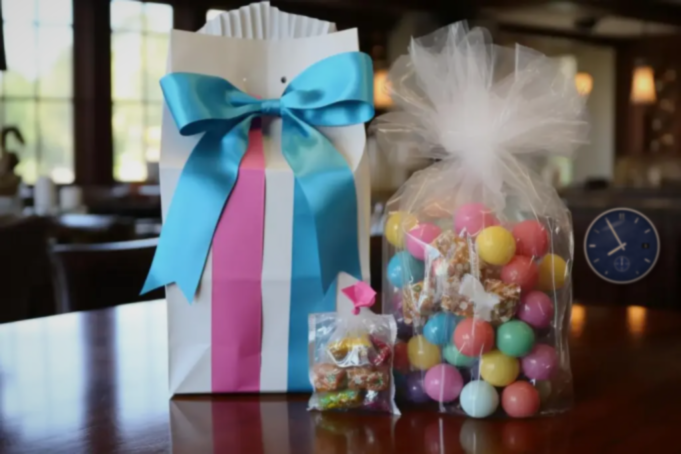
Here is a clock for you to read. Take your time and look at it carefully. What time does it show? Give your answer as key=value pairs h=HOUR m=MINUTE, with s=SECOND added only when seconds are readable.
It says h=7 m=55
